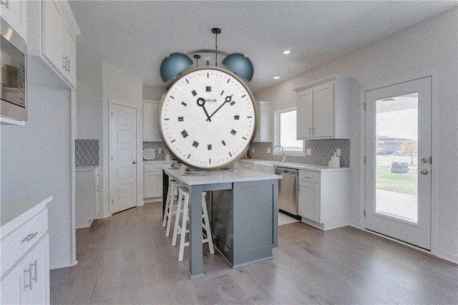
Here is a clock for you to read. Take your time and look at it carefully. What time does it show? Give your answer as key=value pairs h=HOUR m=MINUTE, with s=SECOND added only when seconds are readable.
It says h=11 m=8
